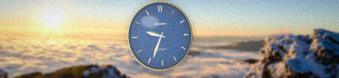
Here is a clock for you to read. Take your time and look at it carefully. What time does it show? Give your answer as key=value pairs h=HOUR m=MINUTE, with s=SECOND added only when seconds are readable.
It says h=9 m=34
